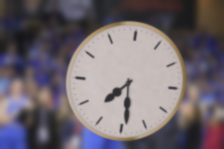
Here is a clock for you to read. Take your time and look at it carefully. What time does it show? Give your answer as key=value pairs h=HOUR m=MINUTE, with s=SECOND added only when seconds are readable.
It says h=7 m=29
